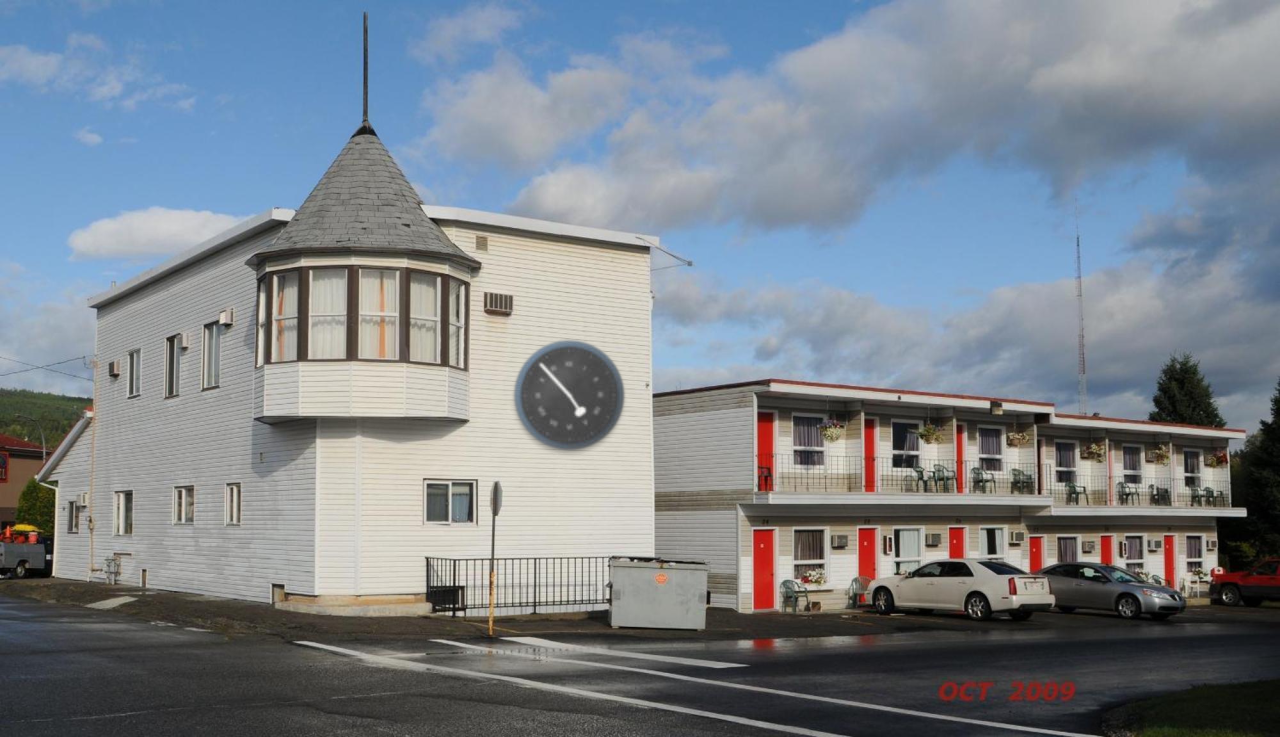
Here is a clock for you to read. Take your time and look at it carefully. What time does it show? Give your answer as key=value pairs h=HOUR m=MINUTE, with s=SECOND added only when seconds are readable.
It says h=4 m=53
